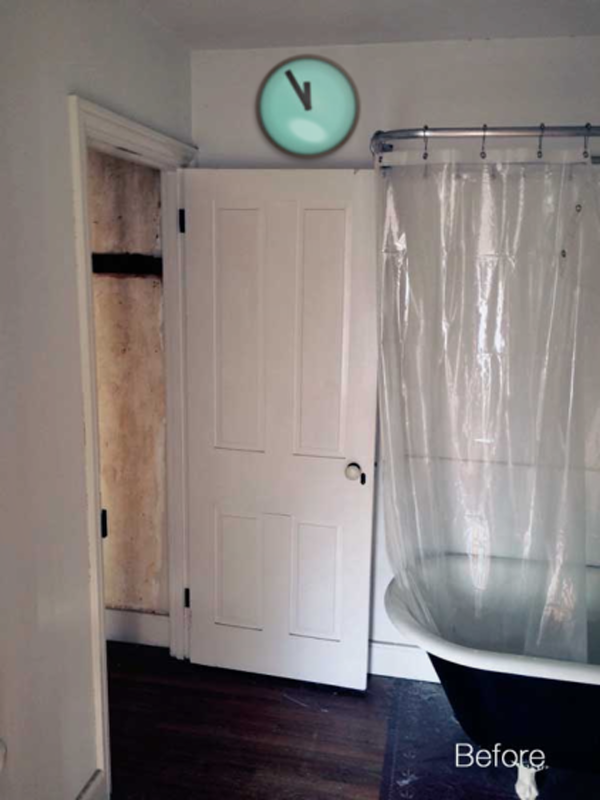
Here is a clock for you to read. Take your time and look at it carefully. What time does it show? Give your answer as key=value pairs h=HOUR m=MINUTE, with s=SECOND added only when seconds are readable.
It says h=11 m=55
